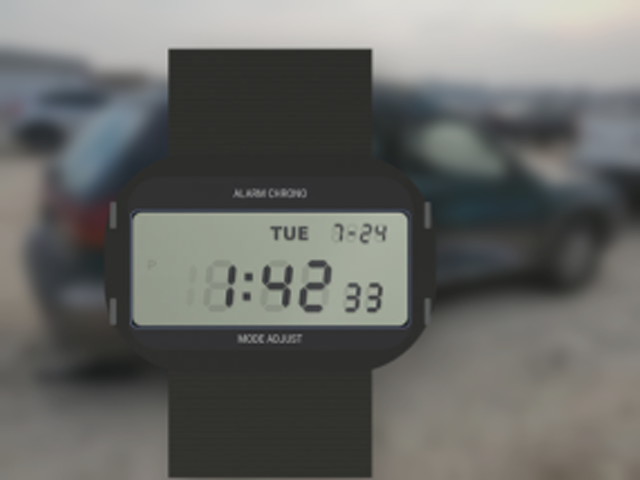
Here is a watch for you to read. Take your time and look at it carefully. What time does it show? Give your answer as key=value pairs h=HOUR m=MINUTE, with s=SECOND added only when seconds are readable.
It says h=1 m=42 s=33
